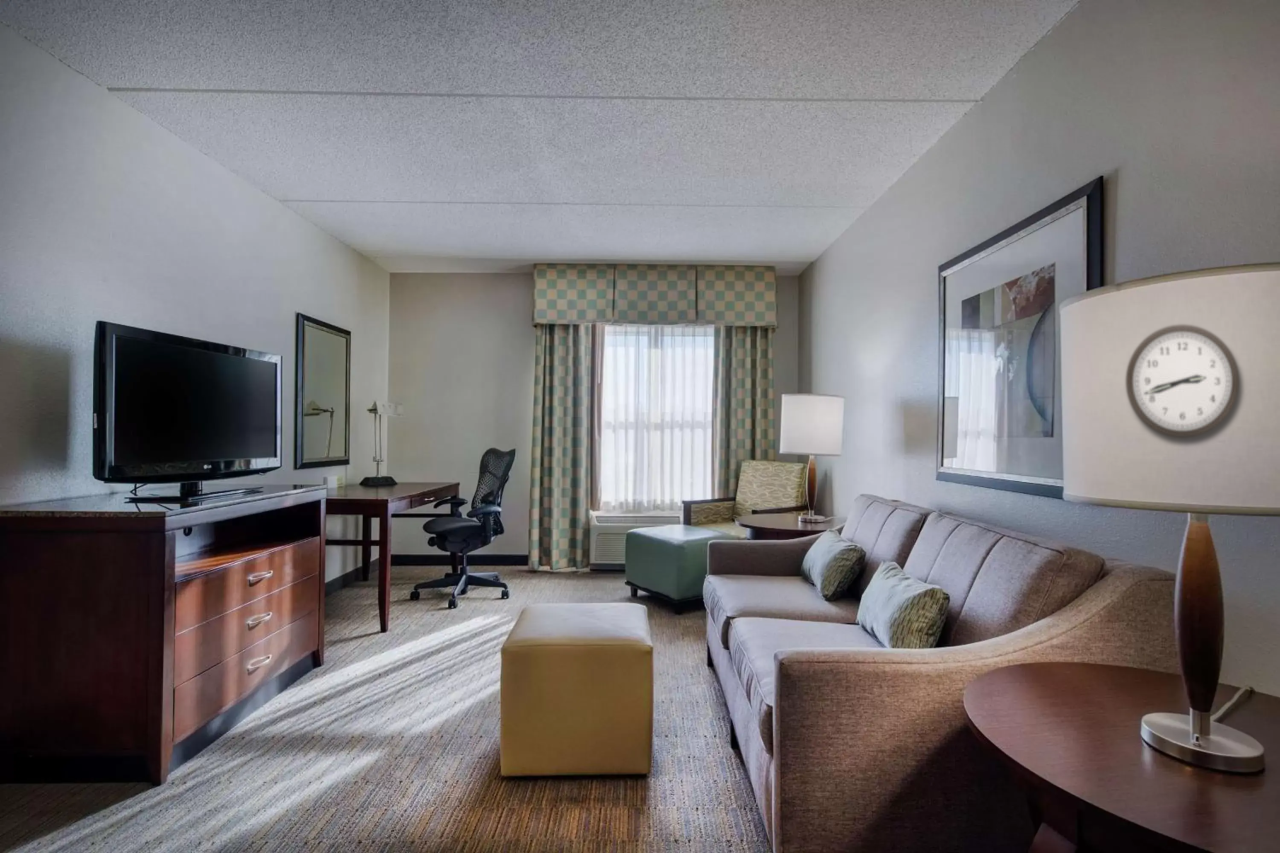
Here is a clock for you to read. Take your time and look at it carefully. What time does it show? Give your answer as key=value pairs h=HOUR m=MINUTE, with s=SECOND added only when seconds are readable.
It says h=2 m=42
